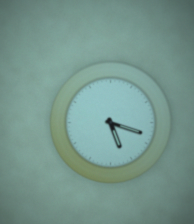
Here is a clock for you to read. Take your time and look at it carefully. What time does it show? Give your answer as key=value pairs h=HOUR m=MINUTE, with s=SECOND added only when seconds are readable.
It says h=5 m=18
